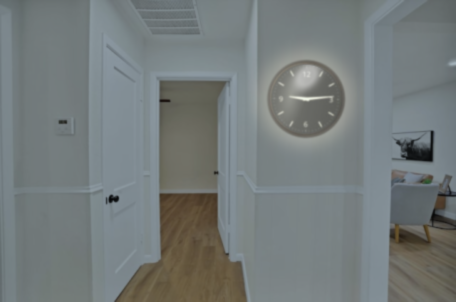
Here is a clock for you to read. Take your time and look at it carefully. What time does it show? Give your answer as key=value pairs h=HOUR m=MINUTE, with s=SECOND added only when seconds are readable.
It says h=9 m=14
